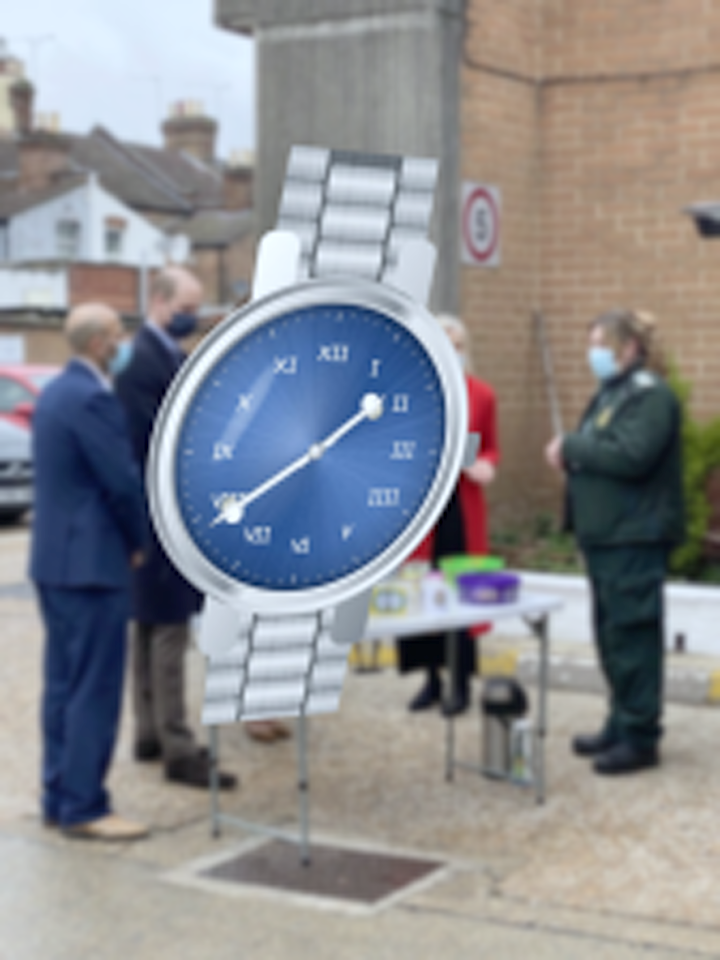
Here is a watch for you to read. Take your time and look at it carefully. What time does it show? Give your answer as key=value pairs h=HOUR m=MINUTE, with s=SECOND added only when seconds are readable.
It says h=1 m=39
